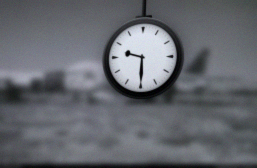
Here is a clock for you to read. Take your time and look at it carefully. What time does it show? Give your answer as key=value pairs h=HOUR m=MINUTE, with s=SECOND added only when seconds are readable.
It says h=9 m=30
